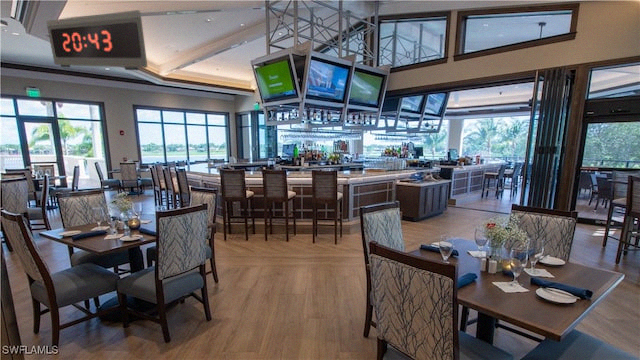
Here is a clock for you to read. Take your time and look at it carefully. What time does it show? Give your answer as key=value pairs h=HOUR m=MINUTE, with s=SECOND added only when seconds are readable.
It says h=20 m=43
